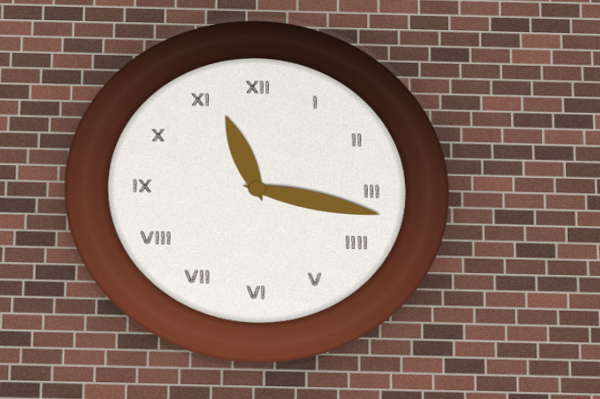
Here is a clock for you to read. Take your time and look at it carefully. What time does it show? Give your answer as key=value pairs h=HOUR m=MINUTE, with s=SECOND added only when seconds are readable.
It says h=11 m=17
